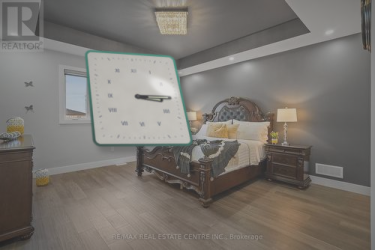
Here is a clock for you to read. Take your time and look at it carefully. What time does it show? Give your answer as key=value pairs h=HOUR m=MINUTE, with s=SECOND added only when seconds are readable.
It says h=3 m=15
